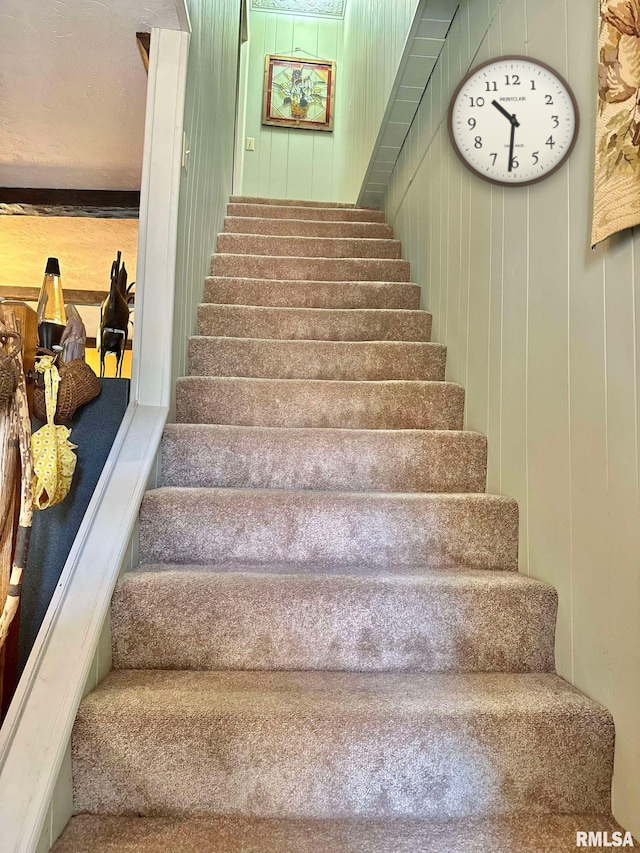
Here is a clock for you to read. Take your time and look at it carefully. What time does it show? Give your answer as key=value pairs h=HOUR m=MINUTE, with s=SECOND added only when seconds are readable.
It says h=10 m=31
